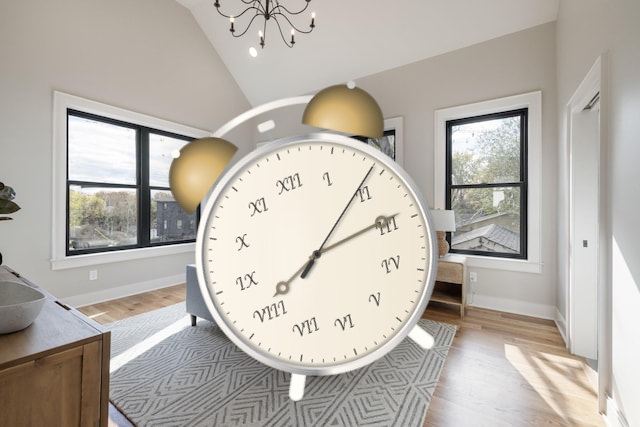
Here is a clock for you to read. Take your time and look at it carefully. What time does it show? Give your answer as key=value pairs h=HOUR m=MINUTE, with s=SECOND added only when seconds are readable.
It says h=8 m=14 s=9
